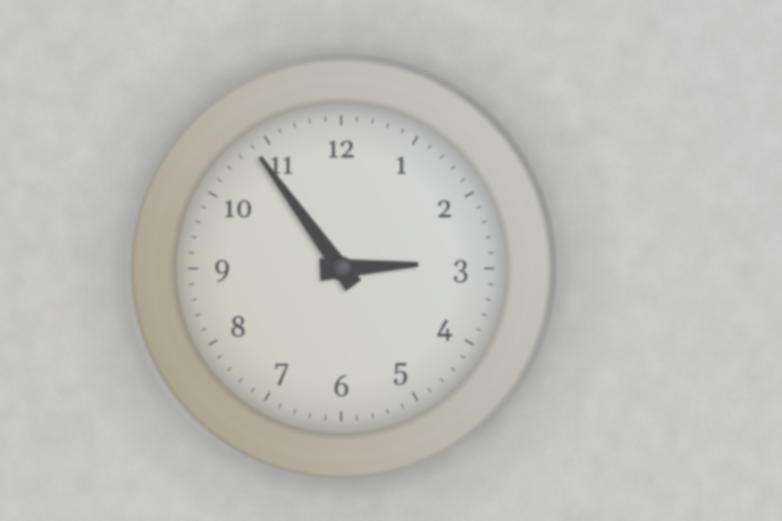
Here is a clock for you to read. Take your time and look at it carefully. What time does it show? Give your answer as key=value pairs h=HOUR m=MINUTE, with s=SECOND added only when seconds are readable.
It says h=2 m=54
